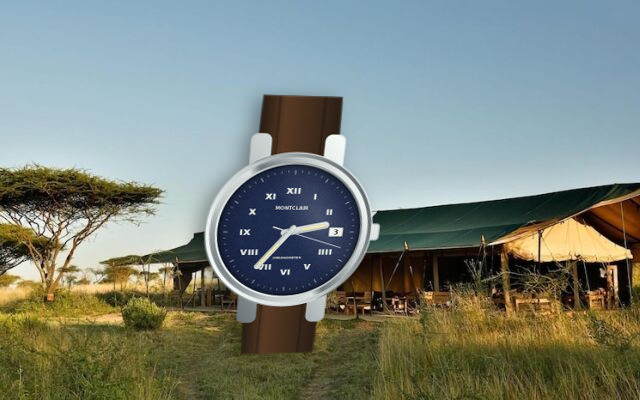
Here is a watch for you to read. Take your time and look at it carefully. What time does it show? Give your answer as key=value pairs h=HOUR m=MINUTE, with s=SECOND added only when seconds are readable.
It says h=2 m=36 s=18
